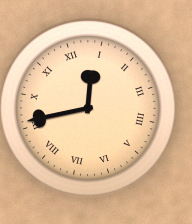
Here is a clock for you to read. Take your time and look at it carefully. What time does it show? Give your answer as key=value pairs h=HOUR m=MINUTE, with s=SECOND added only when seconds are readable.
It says h=12 m=46
